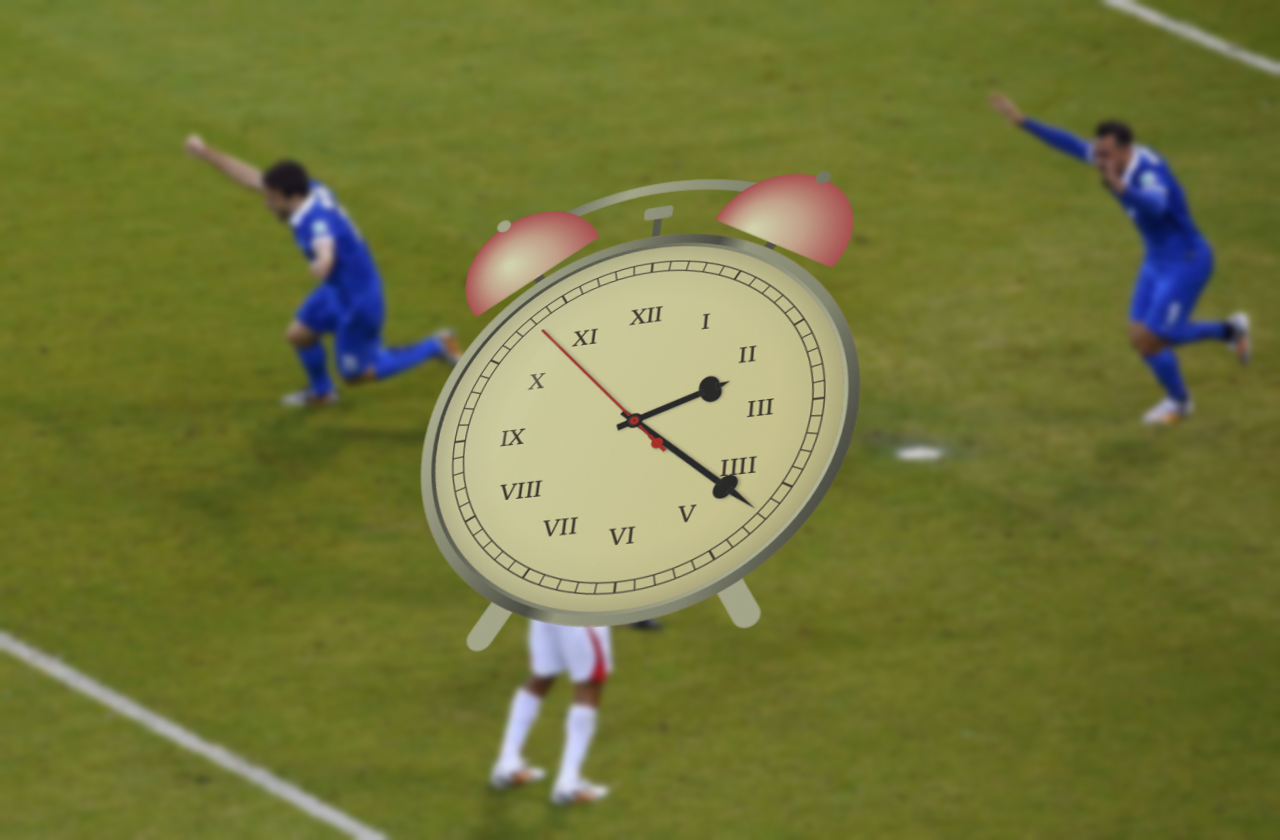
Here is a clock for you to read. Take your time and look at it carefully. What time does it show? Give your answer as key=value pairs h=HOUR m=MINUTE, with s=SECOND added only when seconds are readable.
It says h=2 m=21 s=53
